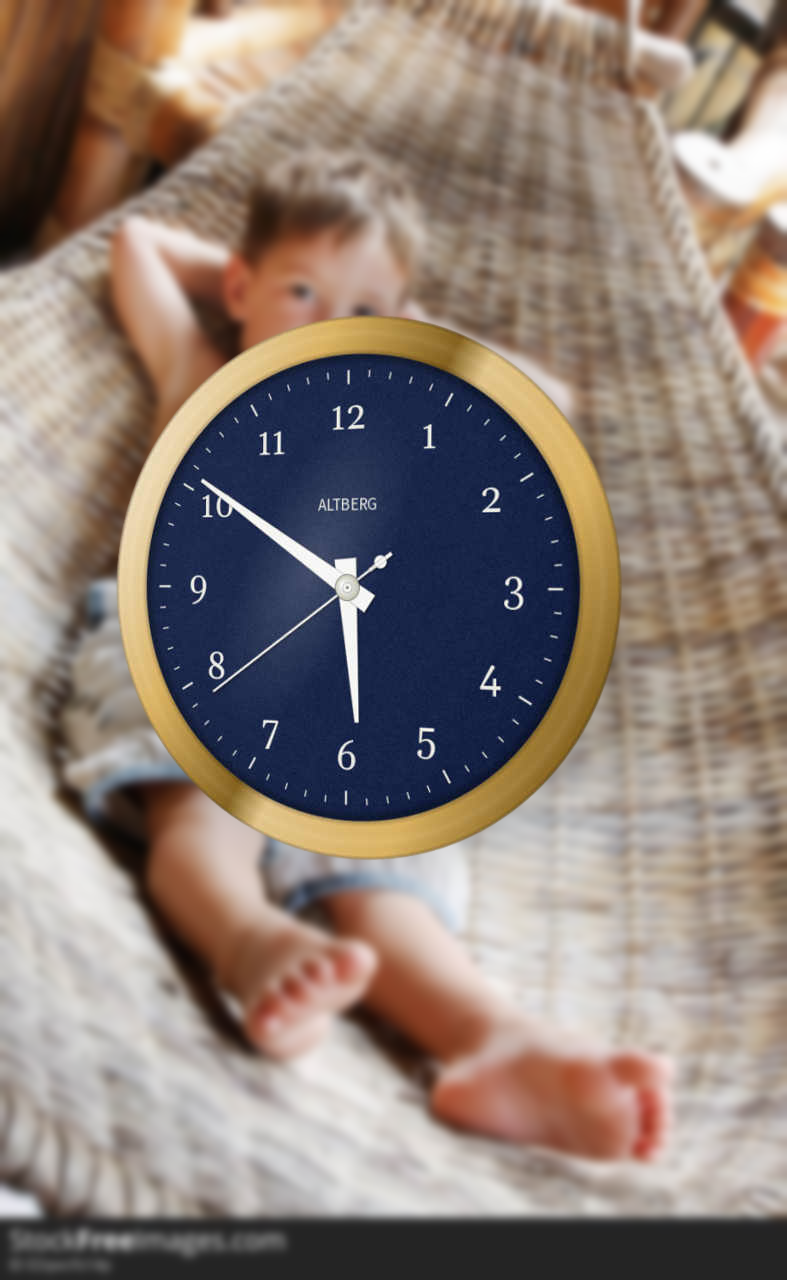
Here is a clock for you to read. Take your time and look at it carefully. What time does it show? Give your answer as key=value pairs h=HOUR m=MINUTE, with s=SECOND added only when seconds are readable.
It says h=5 m=50 s=39
